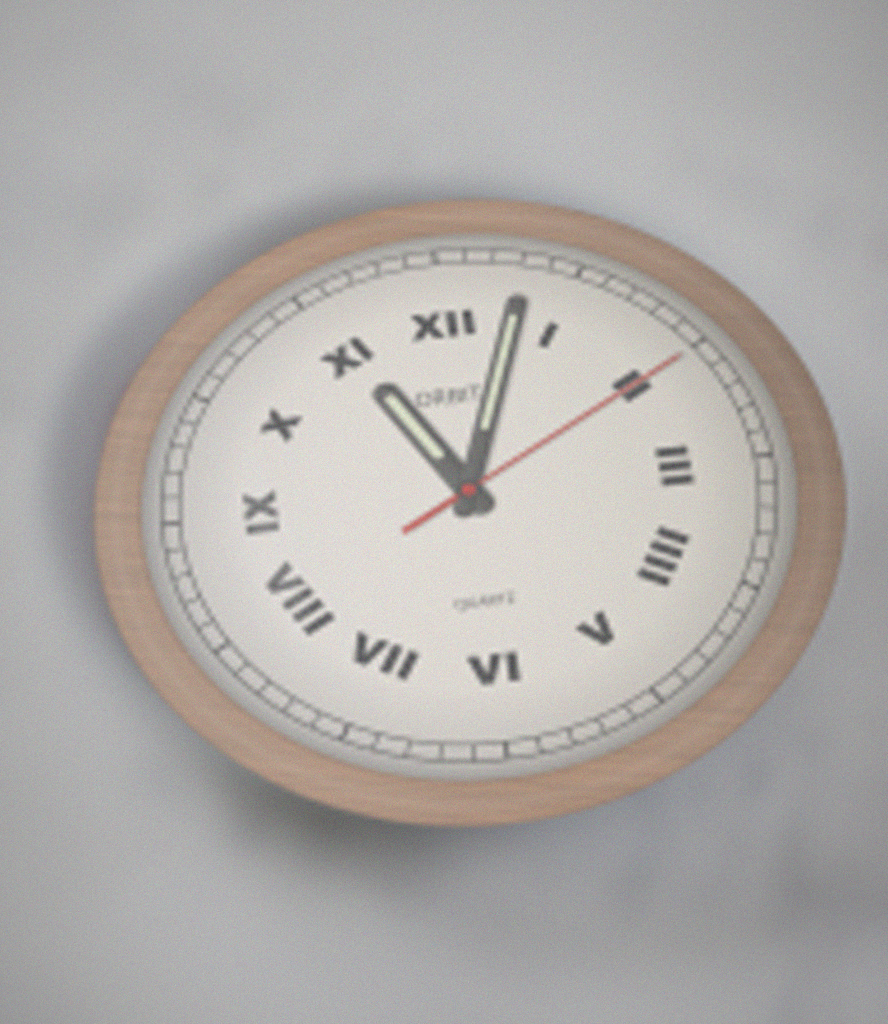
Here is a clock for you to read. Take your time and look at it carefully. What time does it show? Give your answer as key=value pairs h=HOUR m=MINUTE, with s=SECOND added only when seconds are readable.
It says h=11 m=3 s=10
